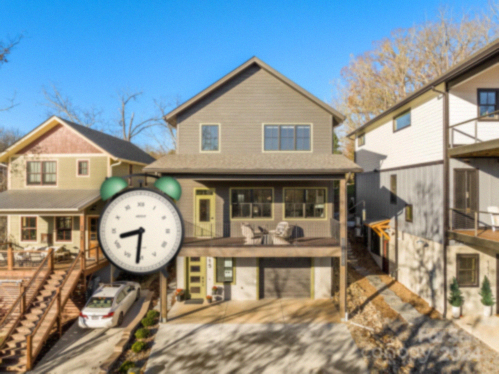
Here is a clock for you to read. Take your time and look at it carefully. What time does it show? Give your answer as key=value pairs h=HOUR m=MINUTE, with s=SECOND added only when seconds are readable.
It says h=8 m=31
